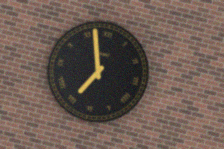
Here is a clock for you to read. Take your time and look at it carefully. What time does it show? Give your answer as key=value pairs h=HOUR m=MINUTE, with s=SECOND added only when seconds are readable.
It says h=6 m=57
